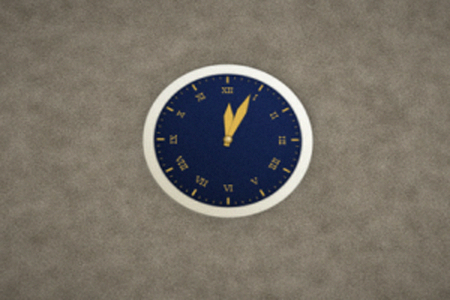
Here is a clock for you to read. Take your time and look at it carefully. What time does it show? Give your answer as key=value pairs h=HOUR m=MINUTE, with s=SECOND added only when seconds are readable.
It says h=12 m=4
